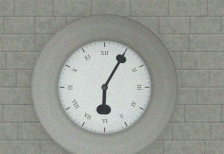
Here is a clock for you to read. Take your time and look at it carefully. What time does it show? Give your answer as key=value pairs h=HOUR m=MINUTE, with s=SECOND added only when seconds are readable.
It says h=6 m=5
